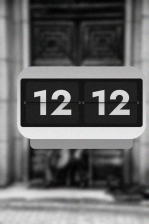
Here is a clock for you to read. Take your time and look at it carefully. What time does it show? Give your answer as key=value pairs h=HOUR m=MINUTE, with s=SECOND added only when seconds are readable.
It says h=12 m=12
